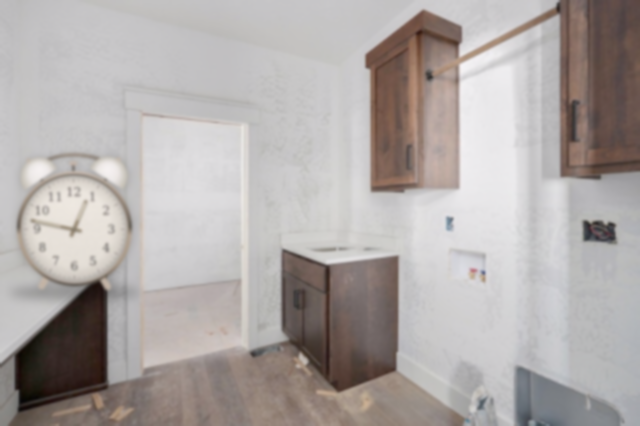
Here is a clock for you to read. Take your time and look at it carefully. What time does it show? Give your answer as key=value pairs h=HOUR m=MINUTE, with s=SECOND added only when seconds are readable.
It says h=12 m=47
